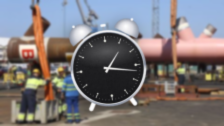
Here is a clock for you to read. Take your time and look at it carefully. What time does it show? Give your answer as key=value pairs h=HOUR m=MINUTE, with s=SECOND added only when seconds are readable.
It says h=1 m=17
